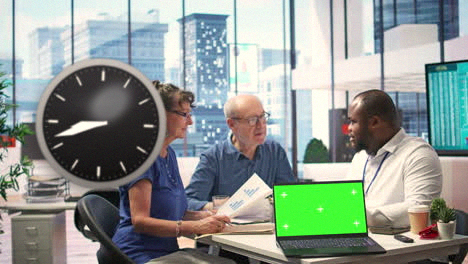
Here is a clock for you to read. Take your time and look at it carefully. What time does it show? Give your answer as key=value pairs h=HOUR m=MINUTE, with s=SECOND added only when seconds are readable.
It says h=8 m=42
